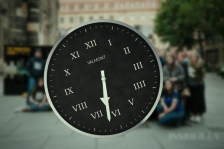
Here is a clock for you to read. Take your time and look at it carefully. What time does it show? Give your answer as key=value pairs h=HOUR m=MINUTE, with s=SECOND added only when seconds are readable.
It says h=6 m=32
